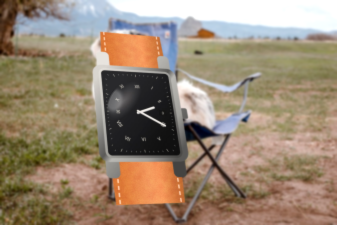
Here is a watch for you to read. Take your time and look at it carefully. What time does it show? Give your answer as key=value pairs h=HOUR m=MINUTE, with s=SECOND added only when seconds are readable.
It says h=2 m=20
